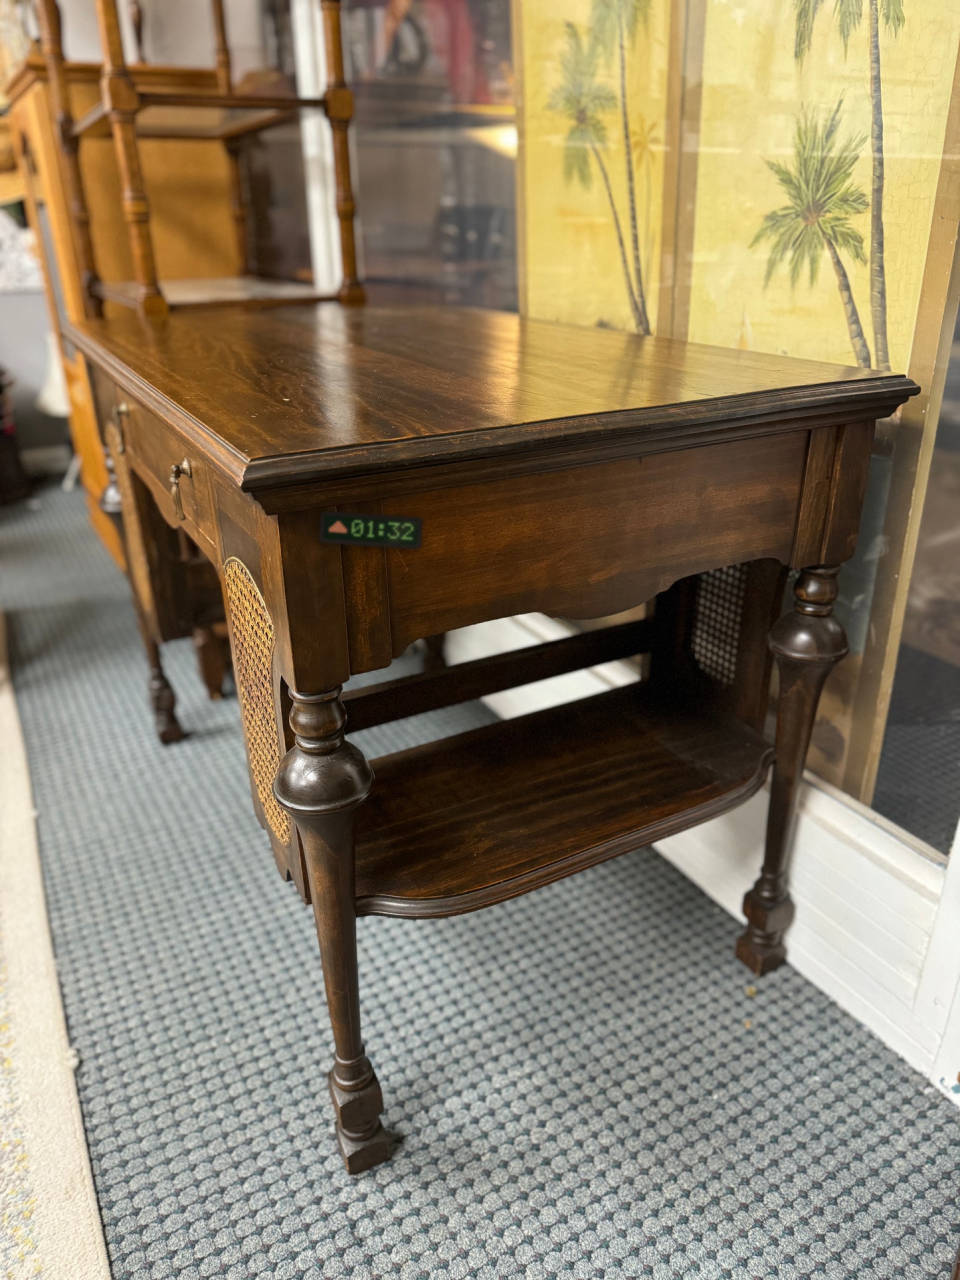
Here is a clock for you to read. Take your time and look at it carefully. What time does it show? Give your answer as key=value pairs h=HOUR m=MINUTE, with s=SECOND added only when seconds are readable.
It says h=1 m=32
